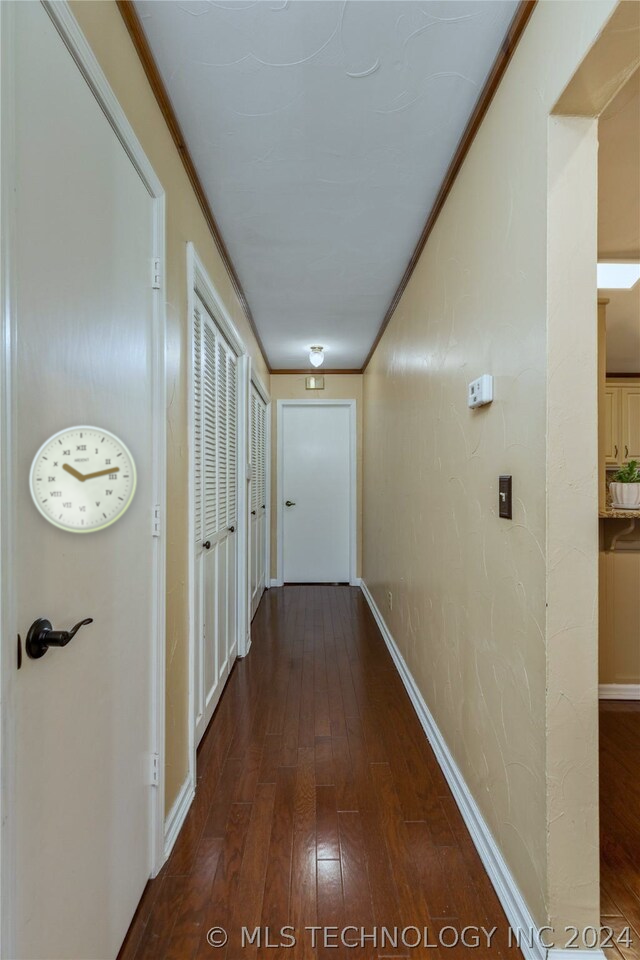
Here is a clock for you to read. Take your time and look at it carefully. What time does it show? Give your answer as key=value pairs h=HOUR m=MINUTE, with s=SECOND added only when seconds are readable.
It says h=10 m=13
